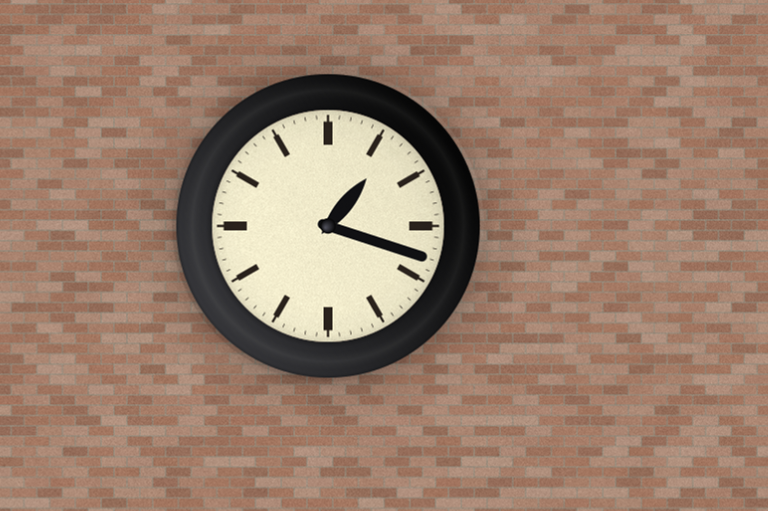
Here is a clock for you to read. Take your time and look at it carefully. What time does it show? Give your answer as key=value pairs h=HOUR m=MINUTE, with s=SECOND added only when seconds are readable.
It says h=1 m=18
